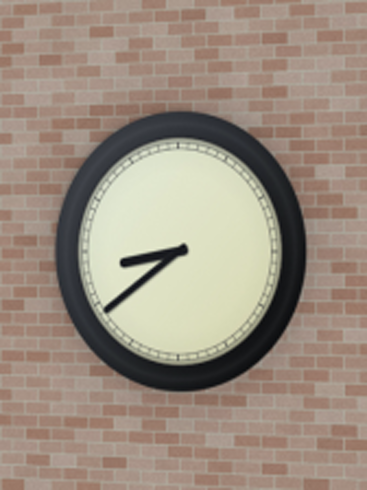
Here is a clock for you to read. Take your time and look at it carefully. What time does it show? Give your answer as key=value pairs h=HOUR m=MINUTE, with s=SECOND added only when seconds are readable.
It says h=8 m=39
